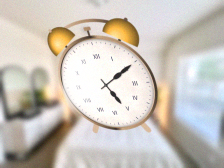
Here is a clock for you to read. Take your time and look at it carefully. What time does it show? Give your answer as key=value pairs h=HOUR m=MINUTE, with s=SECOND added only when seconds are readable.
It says h=5 m=10
